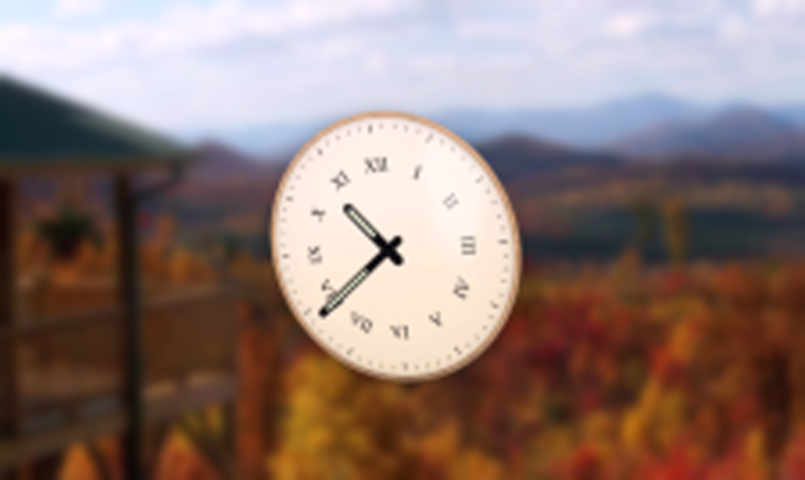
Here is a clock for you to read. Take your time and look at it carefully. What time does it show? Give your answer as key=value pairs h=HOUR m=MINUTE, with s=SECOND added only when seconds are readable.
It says h=10 m=39
